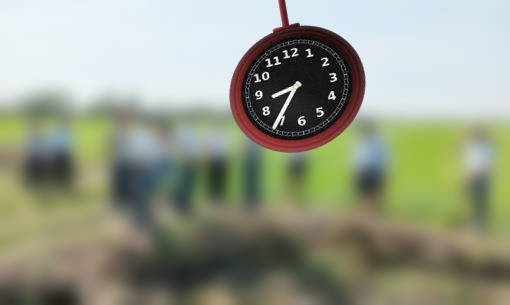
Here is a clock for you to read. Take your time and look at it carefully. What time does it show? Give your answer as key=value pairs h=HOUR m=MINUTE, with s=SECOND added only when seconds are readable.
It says h=8 m=36
